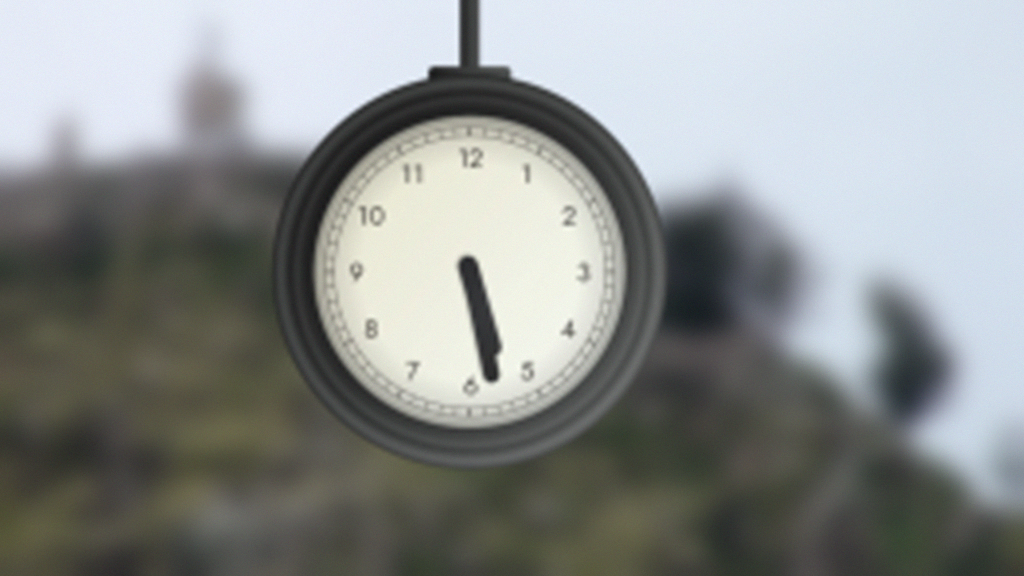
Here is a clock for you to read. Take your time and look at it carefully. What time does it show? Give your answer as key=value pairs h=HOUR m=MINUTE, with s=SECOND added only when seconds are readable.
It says h=5 m=28
